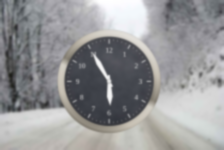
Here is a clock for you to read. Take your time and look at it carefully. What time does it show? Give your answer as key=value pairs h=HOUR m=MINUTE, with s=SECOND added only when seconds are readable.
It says h=5 m=55
